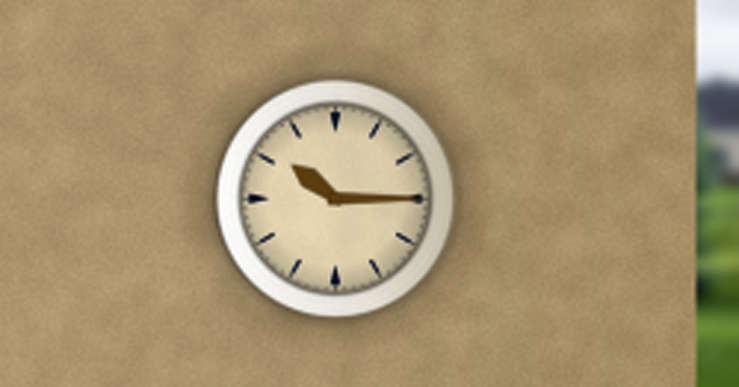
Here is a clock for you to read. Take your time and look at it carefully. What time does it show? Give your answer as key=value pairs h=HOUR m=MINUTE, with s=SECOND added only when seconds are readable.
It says h=10 m=15
